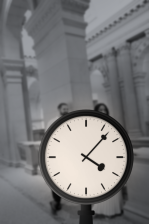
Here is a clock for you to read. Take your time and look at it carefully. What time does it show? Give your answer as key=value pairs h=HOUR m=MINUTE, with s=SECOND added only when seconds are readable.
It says h=4 m=7
